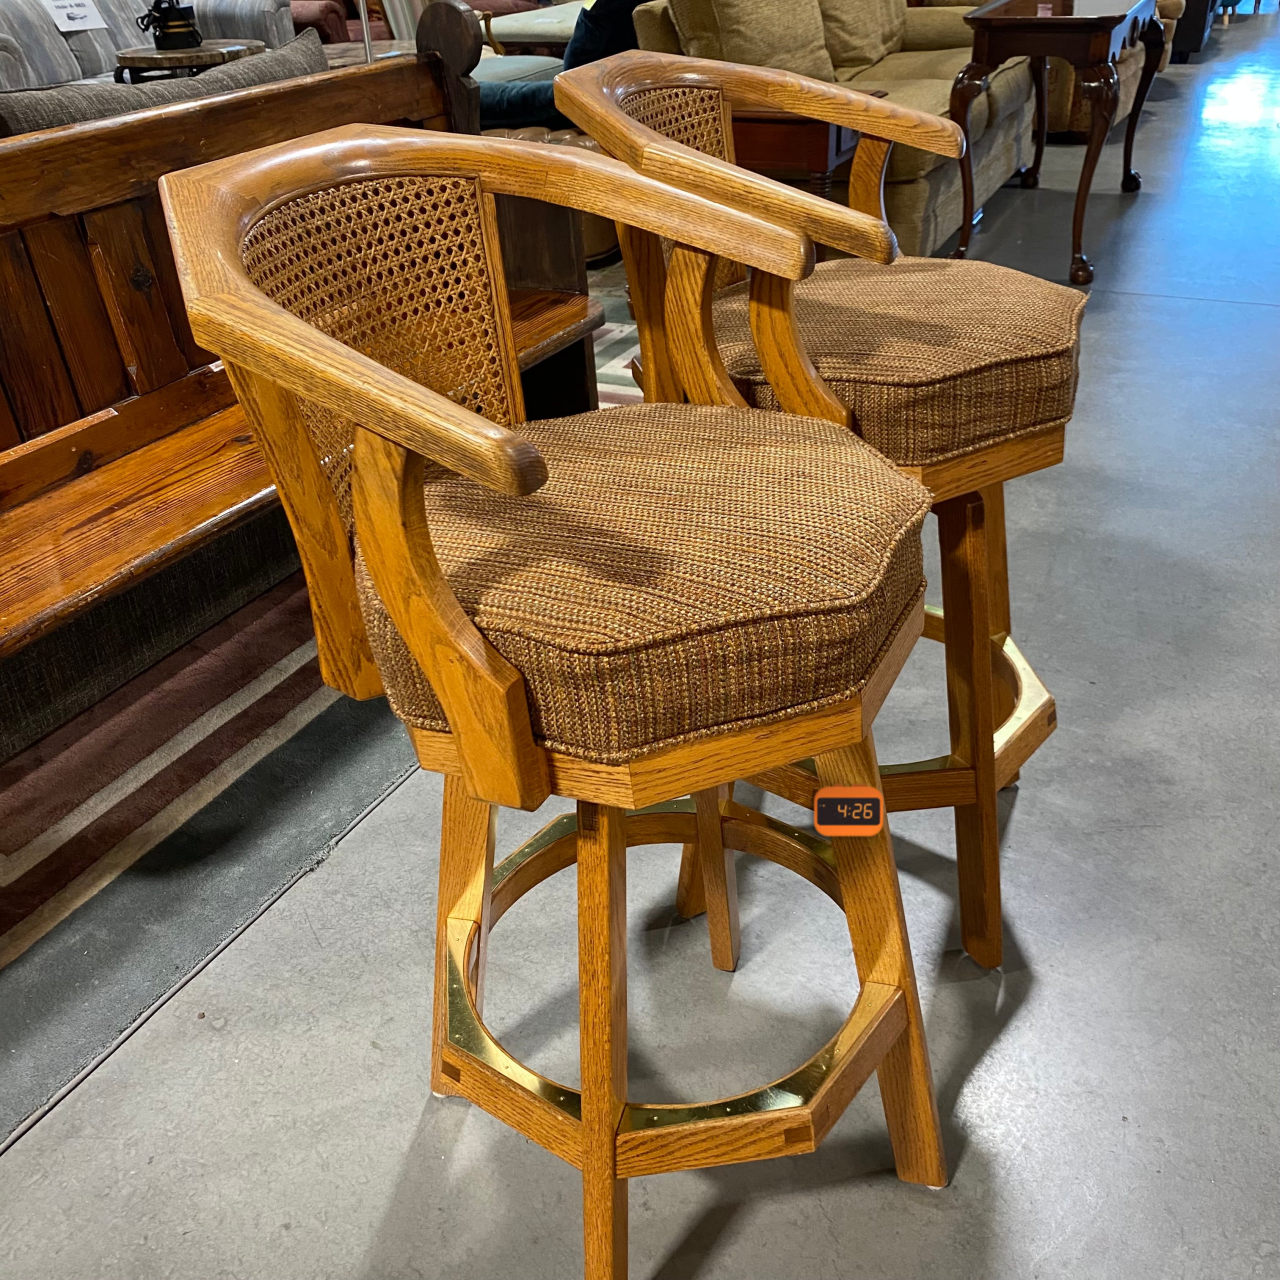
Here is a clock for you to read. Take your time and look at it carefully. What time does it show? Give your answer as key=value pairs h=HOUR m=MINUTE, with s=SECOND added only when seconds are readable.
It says h=4 m=26
